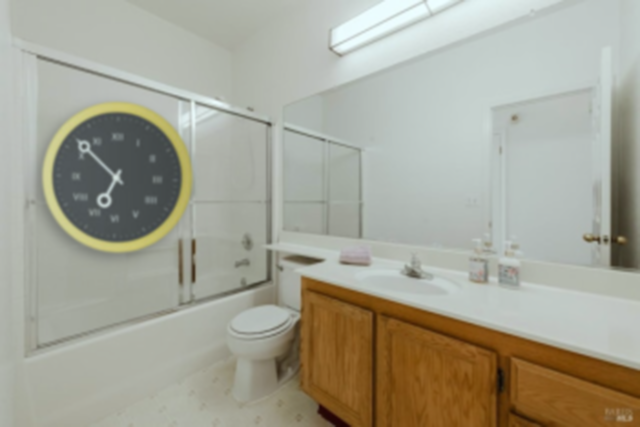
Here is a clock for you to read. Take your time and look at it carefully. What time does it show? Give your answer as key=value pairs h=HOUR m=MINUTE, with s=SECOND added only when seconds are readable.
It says h=6 m=52
